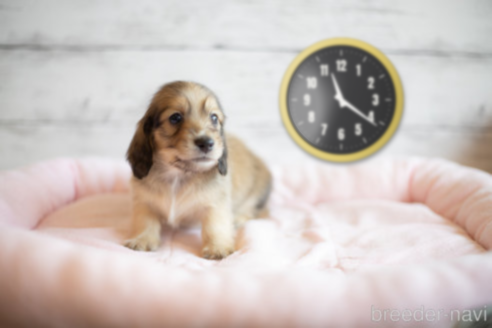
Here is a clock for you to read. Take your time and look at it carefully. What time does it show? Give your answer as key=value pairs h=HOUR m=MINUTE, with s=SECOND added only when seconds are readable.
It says h=11 m=21
